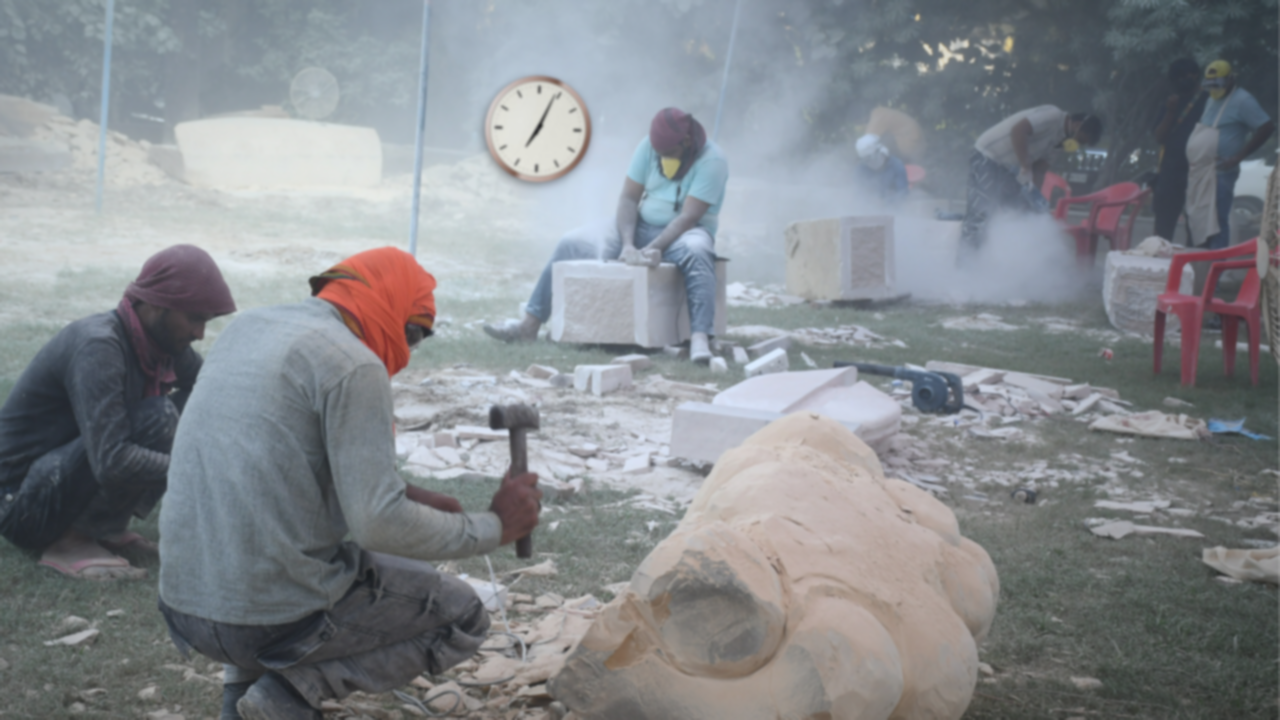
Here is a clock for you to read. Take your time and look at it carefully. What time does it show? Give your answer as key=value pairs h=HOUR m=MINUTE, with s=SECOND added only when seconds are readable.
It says h=7 m=4
